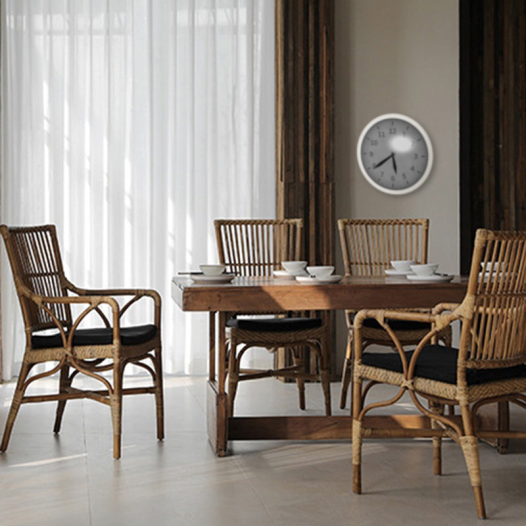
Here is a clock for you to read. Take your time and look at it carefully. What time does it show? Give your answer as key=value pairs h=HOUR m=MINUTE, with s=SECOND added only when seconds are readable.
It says h=5 m=39
